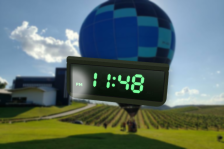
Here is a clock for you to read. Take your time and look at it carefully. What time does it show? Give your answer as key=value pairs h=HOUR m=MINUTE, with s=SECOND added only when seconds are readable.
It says h=11 m=48
